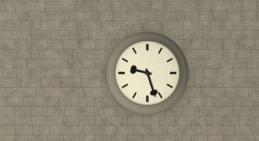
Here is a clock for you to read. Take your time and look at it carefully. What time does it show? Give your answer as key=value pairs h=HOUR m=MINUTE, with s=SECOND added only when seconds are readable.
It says h=9 m=27
